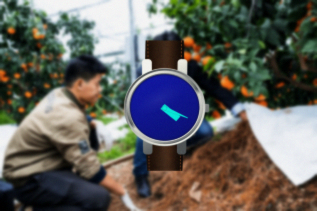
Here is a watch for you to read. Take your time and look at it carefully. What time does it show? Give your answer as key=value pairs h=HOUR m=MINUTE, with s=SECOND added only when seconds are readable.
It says h=4 m=19
